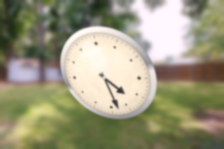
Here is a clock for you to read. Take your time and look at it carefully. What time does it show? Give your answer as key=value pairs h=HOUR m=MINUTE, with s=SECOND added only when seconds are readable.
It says h=4 m=28
